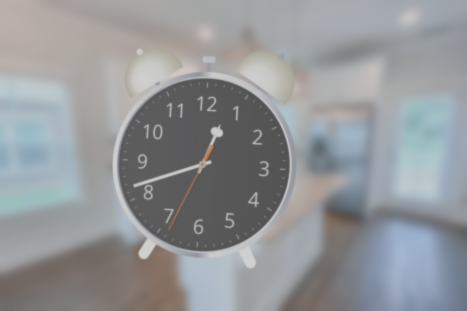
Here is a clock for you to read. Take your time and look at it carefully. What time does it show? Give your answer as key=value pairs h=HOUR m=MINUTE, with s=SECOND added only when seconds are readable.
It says h=12 m=41 s=34
